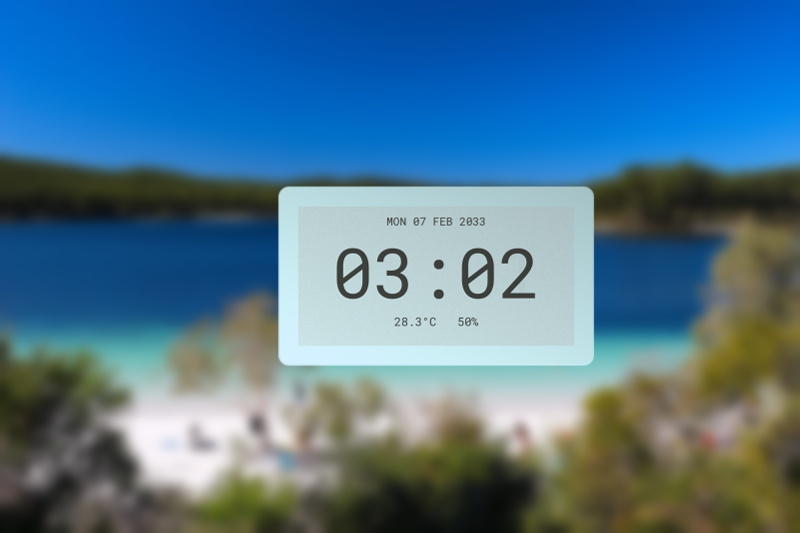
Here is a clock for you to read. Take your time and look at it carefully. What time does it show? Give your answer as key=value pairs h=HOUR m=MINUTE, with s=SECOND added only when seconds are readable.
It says h=3 m=2
